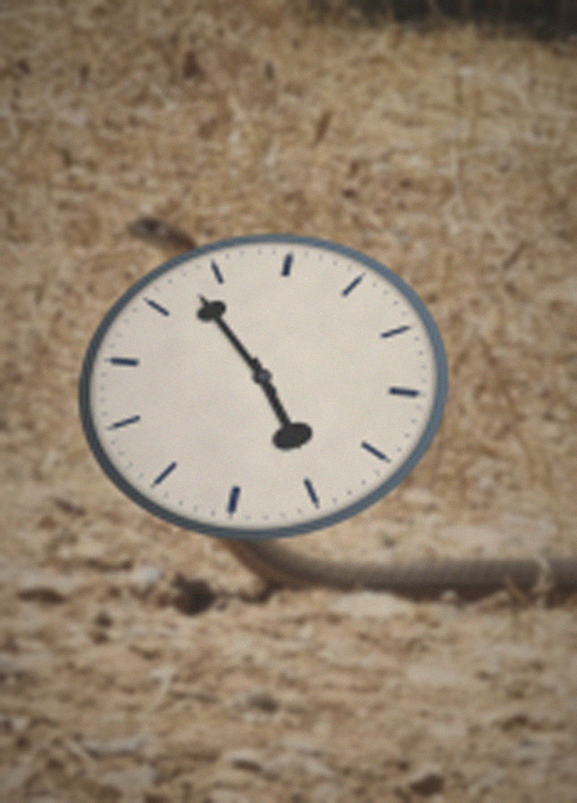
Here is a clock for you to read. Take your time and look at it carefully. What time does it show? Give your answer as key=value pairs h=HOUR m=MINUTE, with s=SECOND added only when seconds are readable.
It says h=4 m=53
